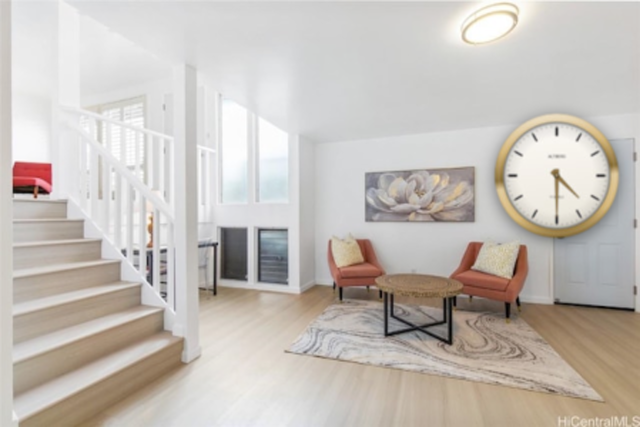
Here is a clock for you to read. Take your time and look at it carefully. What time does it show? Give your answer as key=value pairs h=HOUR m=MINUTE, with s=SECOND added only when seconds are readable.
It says h=4 m=30
